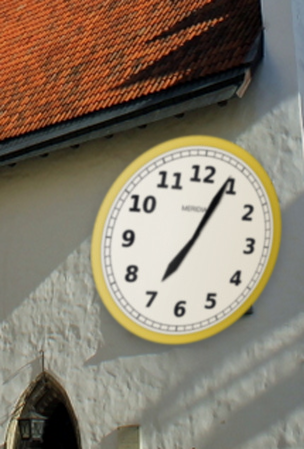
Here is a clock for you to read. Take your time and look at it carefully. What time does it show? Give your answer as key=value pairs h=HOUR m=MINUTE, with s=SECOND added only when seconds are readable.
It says h=7 m=4
